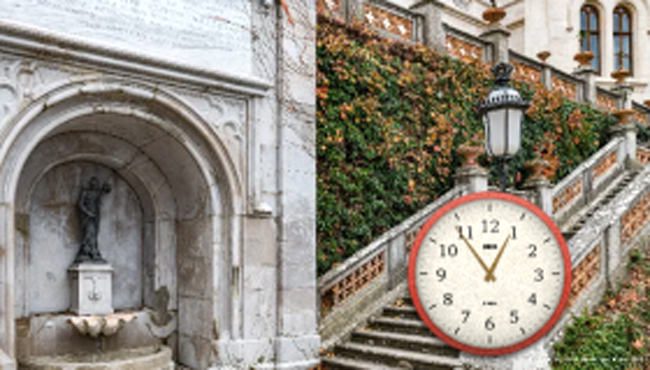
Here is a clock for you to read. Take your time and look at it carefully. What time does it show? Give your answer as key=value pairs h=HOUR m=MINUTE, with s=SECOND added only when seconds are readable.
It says h=12 m=54
